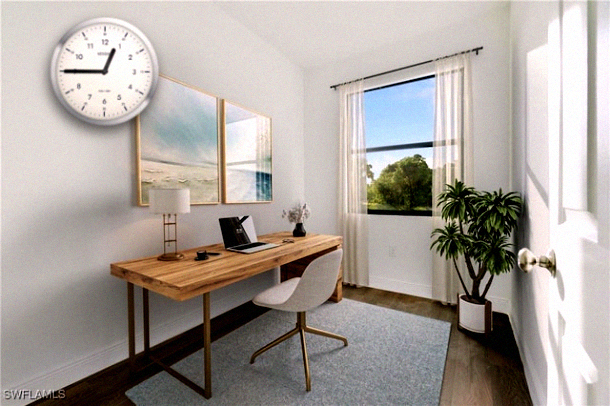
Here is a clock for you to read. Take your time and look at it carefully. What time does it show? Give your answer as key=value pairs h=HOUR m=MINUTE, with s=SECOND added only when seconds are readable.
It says h=12 m=45
